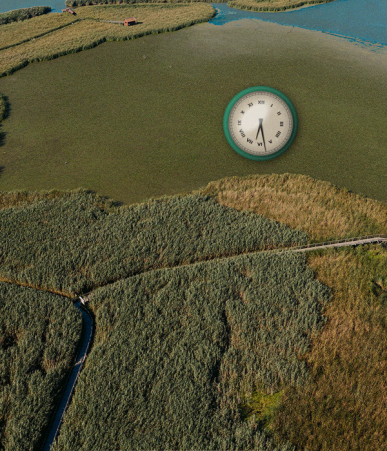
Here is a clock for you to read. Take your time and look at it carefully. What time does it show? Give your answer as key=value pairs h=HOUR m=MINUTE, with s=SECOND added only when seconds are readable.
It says h=6 m=28
